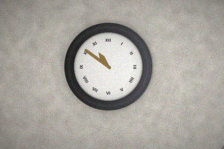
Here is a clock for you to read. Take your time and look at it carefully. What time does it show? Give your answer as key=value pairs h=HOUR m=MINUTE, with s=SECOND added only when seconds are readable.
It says h=10 m=51
